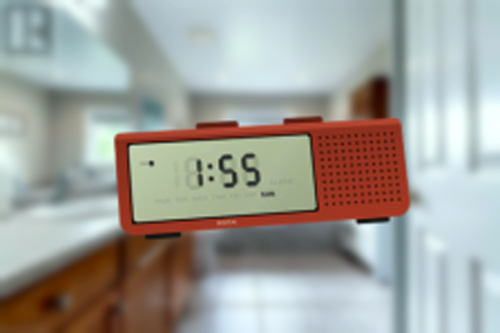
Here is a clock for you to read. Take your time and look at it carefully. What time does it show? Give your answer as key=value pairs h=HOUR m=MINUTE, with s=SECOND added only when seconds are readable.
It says h=1 m=55
